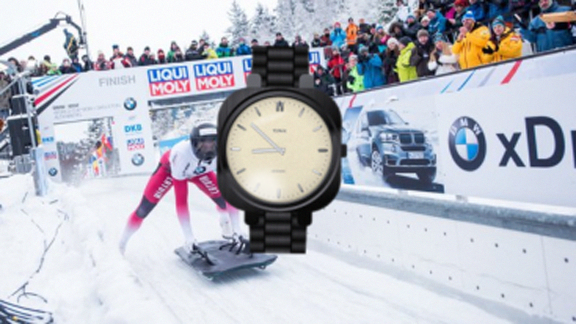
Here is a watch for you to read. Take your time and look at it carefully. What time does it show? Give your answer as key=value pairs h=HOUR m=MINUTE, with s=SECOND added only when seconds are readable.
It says h=8 m=52
